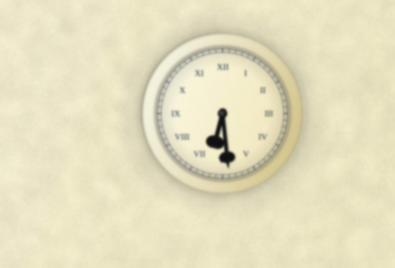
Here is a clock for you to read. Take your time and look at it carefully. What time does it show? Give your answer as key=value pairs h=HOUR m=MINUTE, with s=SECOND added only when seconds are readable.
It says h=6 m=29
